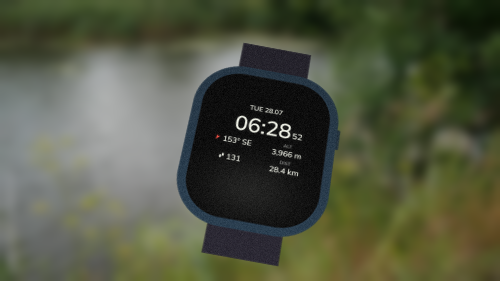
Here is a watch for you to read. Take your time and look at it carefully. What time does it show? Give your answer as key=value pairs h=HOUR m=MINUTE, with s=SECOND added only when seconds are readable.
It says h=6 m=28 s=52
